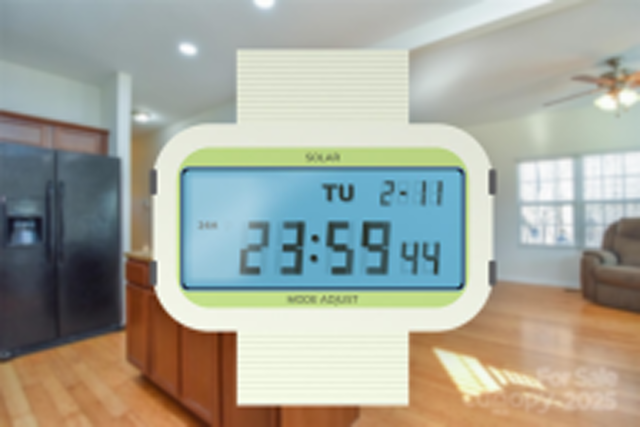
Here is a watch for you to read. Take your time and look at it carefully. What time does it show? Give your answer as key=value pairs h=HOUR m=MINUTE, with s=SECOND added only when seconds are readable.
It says h=23 m=59 s=44
